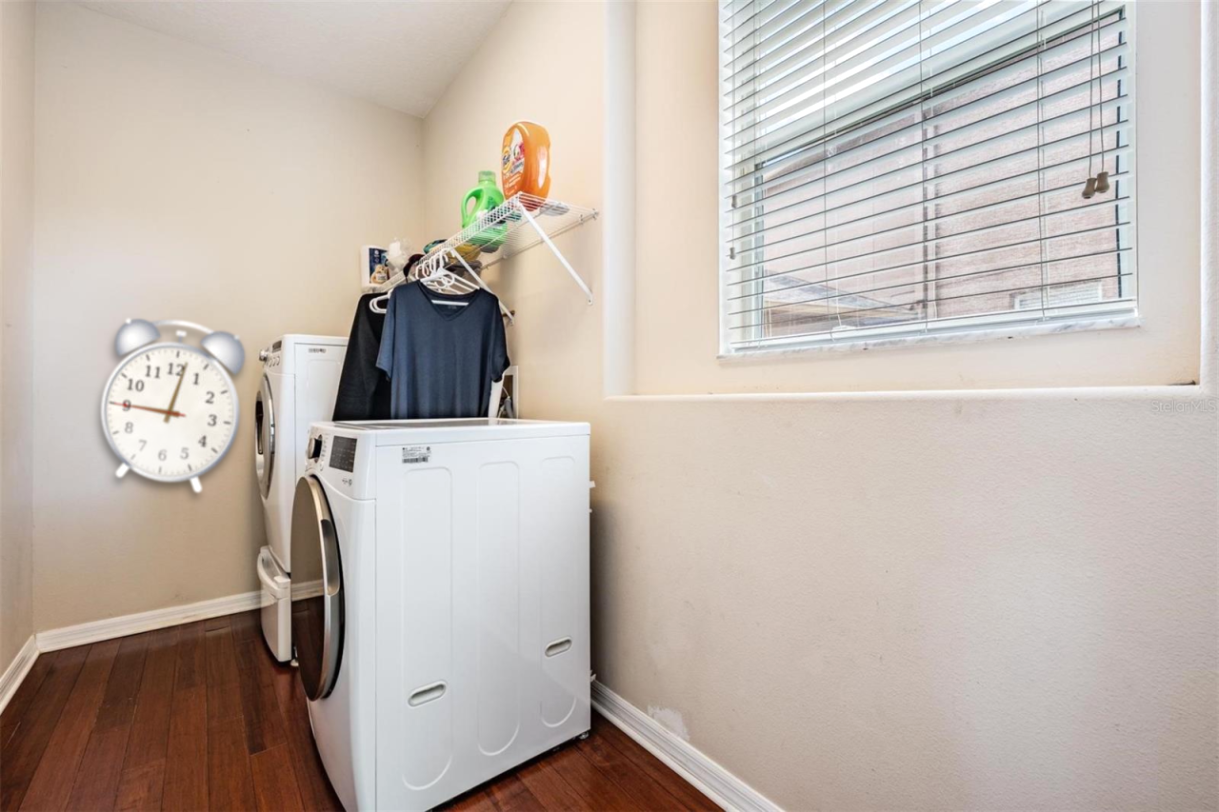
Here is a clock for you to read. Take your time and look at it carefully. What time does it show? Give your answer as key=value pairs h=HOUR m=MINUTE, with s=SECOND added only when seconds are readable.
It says h=9 m=1 s=45
